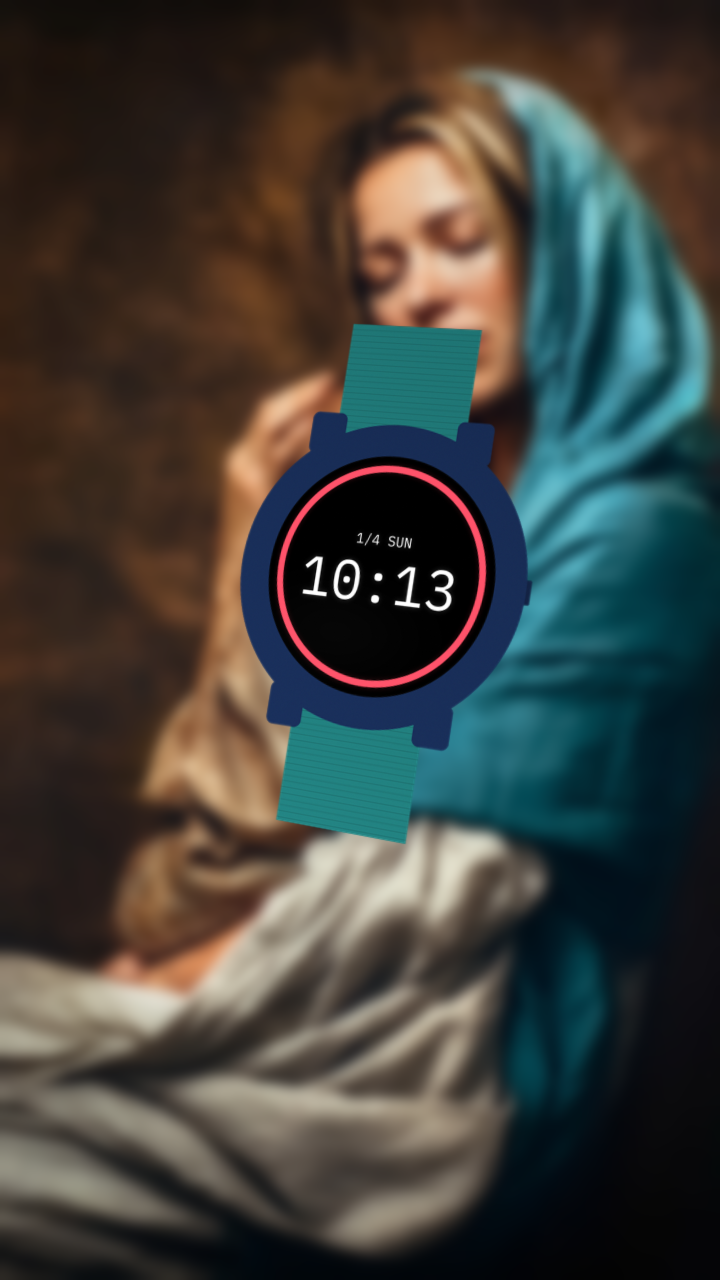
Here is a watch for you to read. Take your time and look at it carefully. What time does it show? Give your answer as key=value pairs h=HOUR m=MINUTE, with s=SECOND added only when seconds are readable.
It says h=10 m=13
